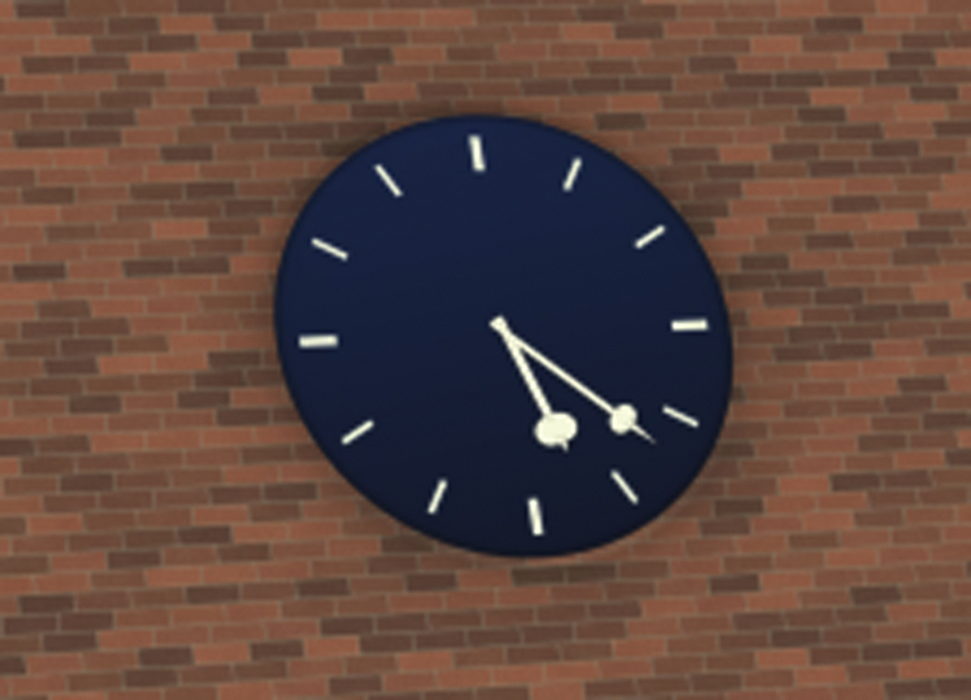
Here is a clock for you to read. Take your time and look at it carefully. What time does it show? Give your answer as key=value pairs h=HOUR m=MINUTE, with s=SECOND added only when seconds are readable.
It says h=5 m=22
